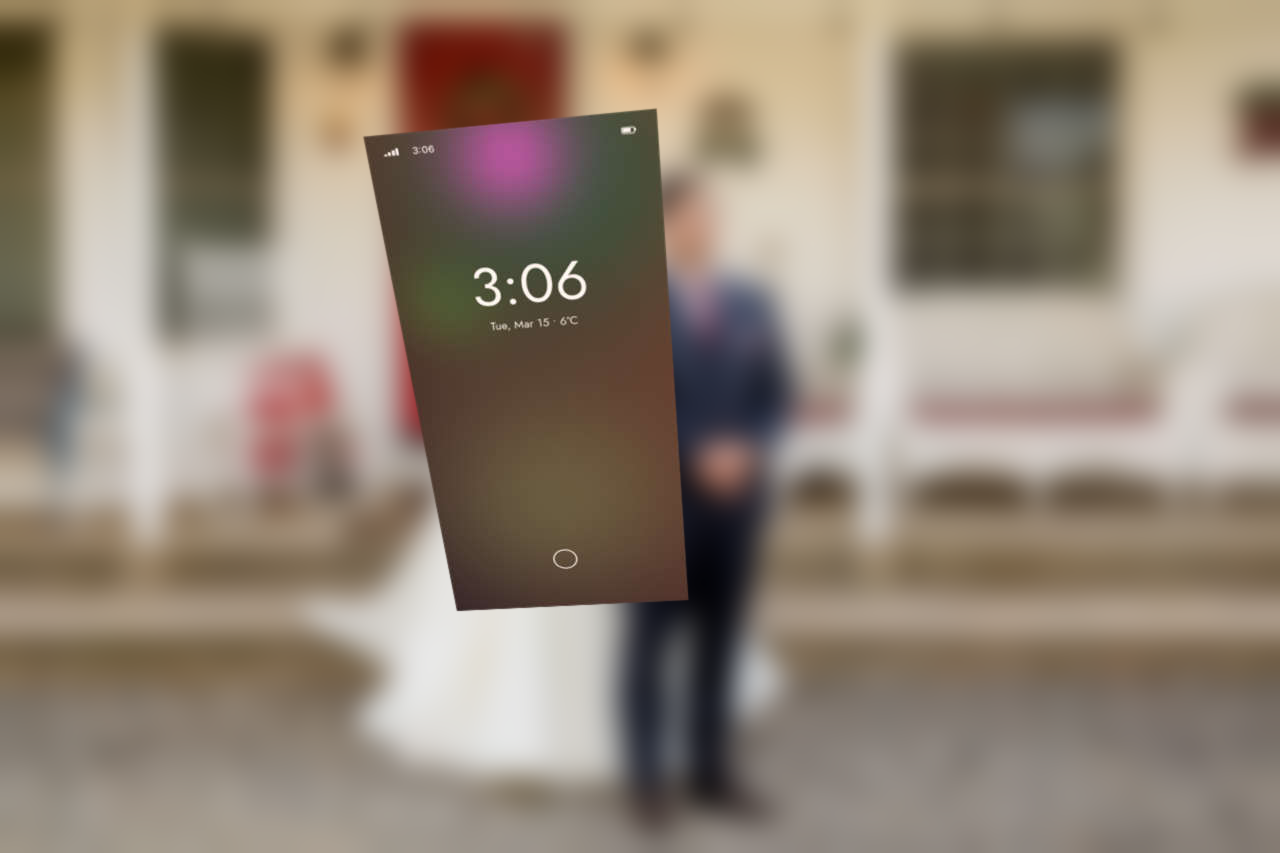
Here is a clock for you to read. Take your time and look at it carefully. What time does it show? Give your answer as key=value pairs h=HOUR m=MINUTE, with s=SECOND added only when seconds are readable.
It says h=3 m=6
